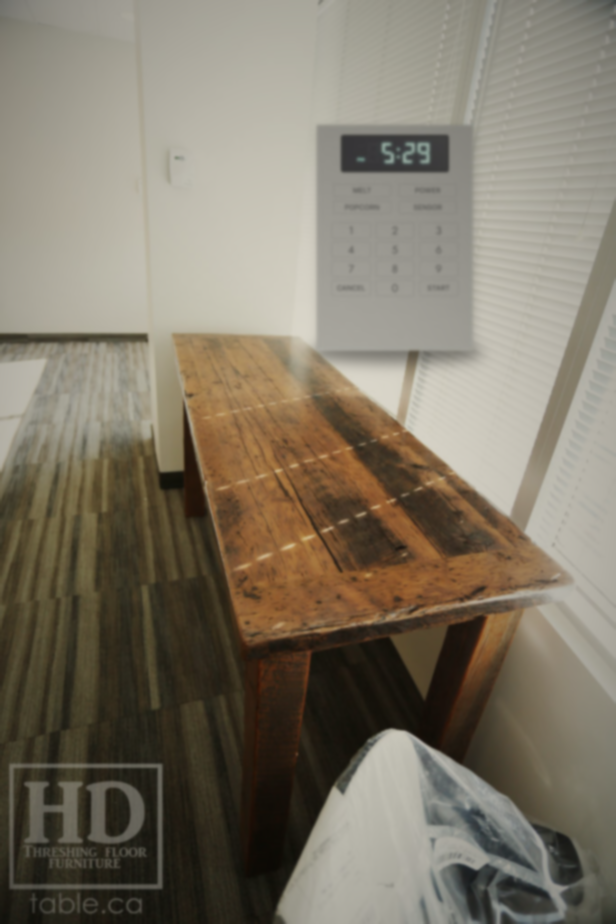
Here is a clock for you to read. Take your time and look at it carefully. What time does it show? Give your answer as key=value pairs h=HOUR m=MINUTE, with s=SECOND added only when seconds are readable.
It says h=5 m=29
